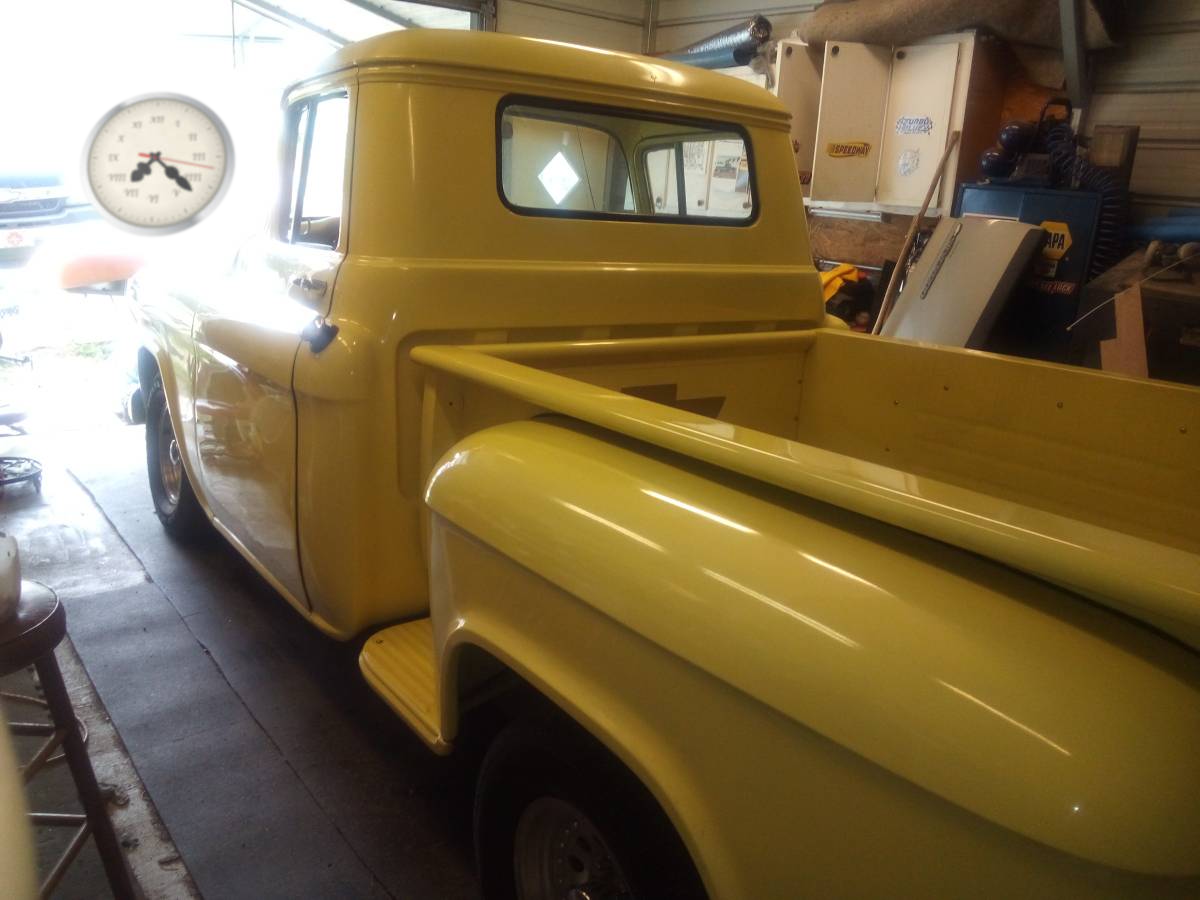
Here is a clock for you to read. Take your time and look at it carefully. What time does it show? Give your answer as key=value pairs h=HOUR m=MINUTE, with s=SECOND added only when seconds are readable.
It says h=7 m=22 s=17
